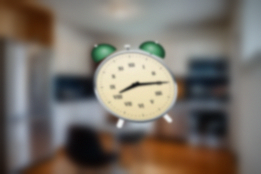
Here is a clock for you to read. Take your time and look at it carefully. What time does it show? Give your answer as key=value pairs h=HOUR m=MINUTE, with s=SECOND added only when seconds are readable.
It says h=8 m=15
